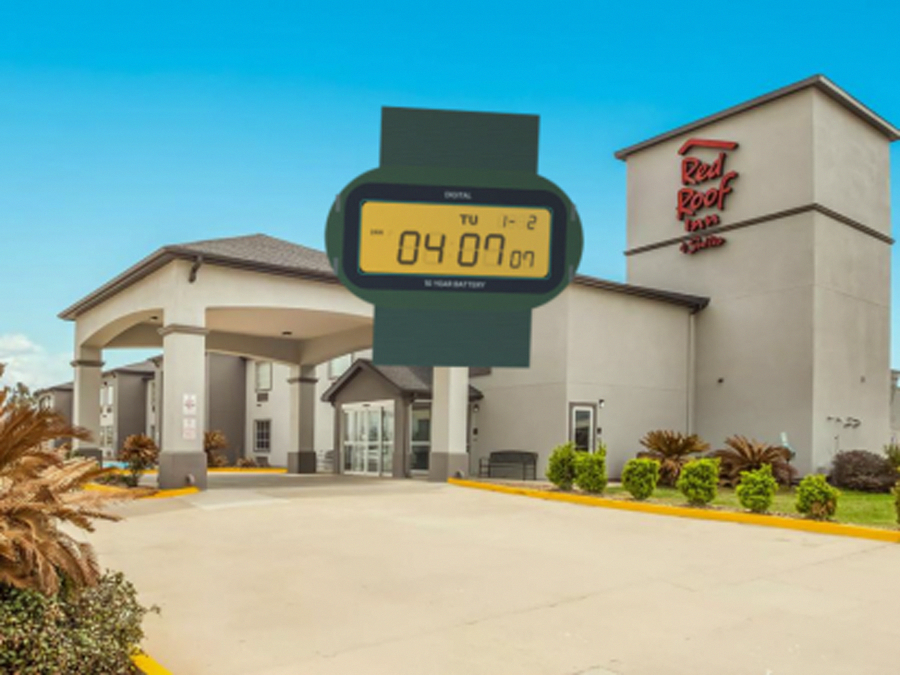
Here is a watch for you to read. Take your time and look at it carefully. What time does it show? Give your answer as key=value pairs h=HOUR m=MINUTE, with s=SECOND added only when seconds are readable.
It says h=4 m=7 s=7
